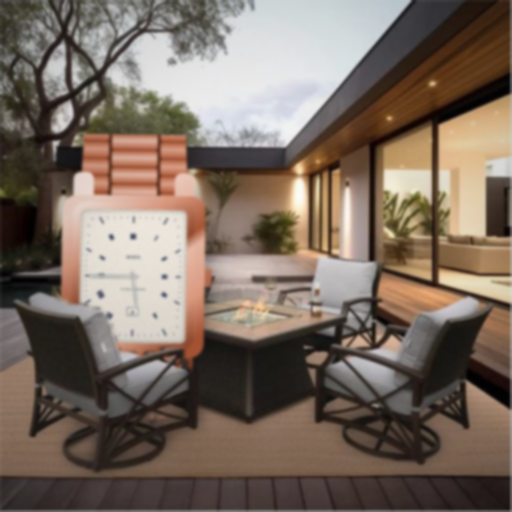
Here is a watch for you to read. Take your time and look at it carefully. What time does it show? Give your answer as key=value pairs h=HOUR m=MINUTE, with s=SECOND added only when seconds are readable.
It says h=5 m=45
